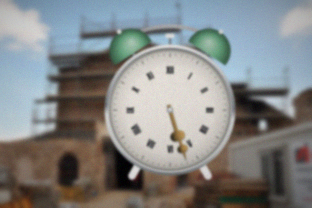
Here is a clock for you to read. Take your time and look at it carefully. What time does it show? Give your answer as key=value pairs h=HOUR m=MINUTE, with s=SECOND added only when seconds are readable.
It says h=5 m=27
